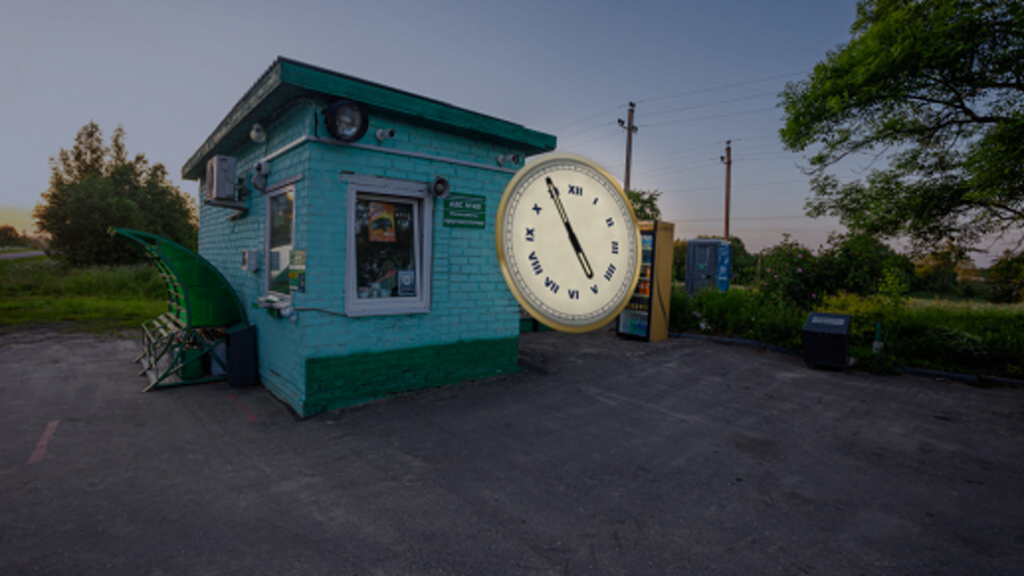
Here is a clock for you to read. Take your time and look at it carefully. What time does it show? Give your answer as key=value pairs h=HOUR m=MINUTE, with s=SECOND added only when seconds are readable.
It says h=4 m=55
